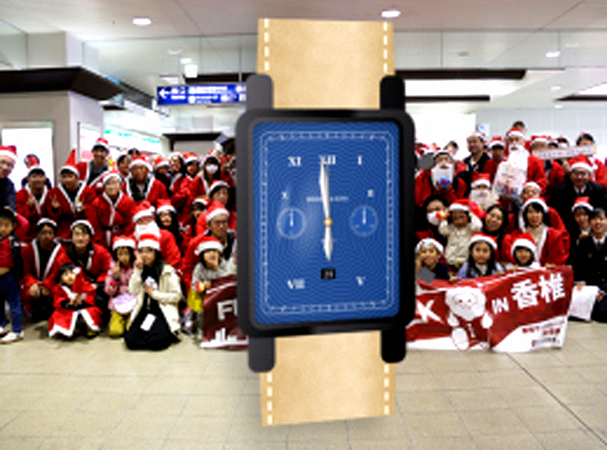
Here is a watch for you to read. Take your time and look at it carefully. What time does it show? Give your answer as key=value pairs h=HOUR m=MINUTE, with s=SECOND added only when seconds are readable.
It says h=5 m=59
